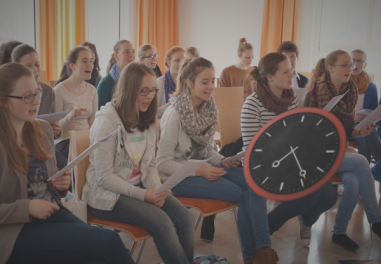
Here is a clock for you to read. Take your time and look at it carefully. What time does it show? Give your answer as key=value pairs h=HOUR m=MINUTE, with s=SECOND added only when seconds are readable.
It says h=7 m=24
